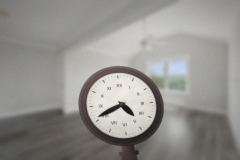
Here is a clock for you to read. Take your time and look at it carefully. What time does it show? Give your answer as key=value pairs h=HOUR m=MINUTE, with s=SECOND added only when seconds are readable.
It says h=4 m=41
